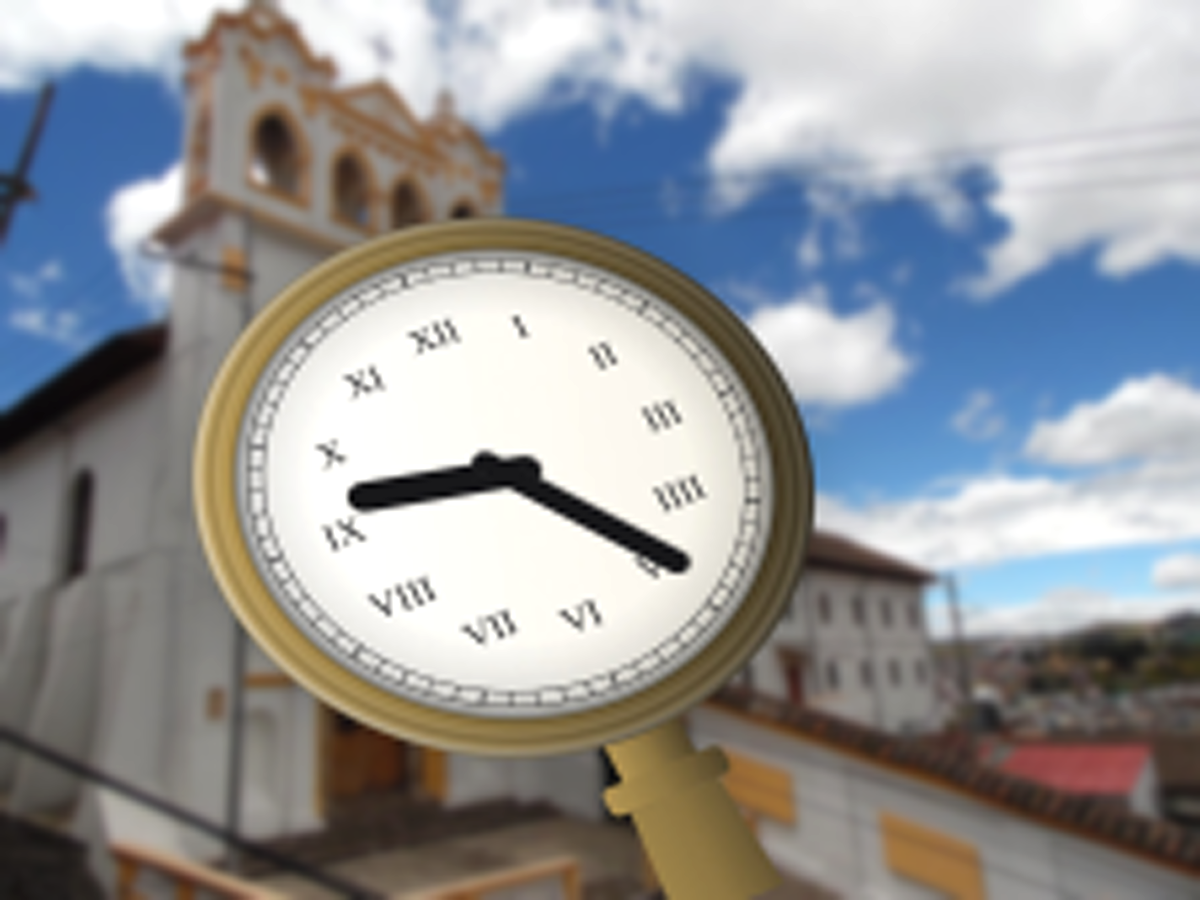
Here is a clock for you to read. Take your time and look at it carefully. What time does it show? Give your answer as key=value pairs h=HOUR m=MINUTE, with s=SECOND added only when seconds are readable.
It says h=9 m=24
